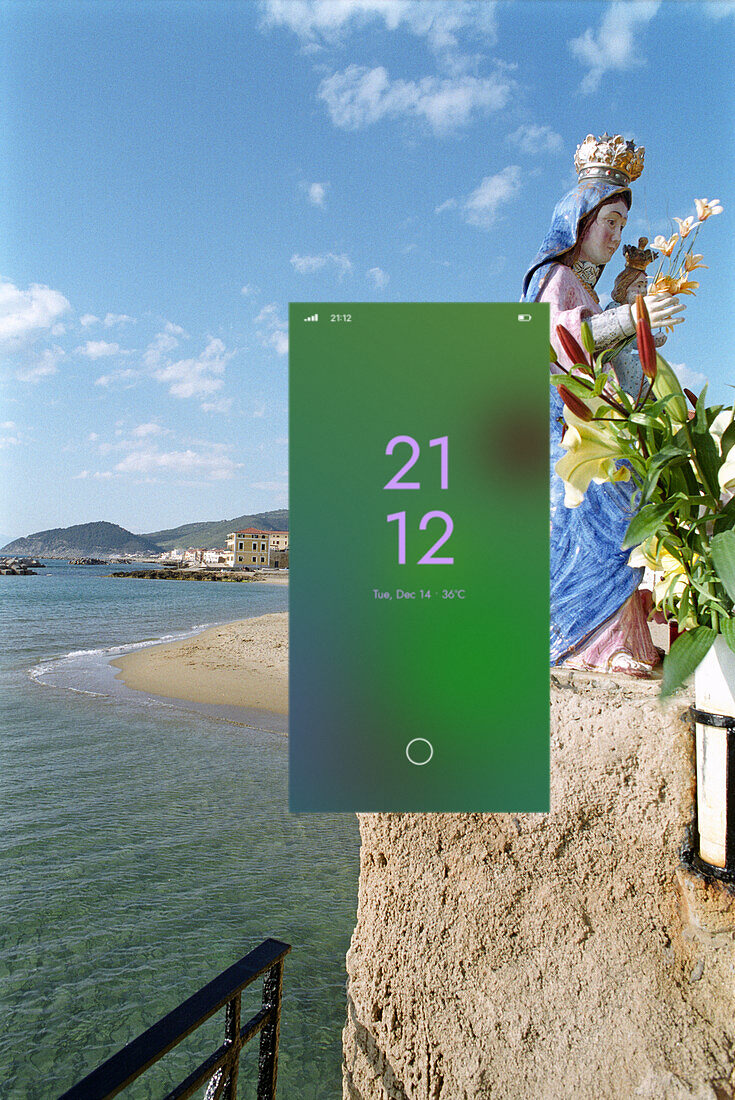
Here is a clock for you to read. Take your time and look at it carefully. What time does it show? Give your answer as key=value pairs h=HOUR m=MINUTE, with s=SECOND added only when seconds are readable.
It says h=21 m=12
